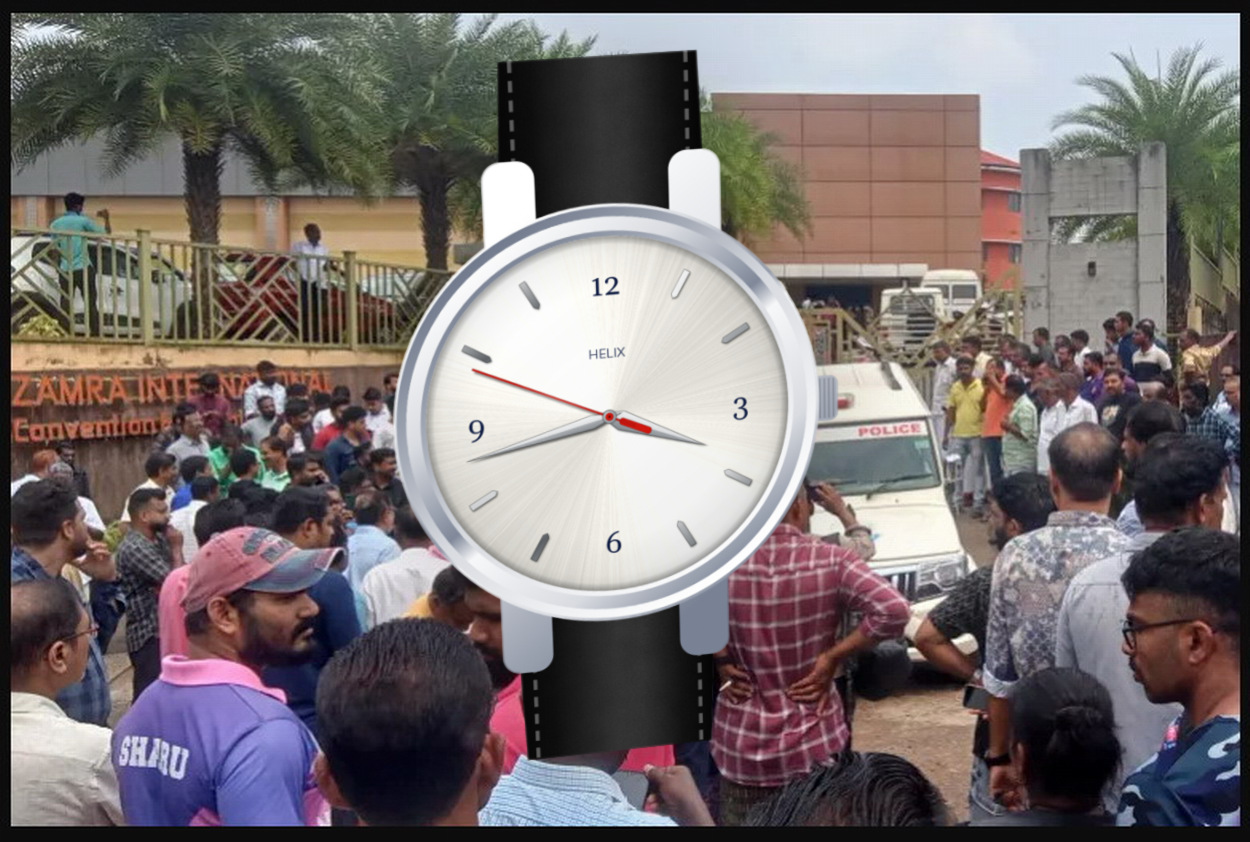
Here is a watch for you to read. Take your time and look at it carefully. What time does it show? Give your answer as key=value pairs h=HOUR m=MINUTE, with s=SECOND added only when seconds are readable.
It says h=3 m=42 s=49
